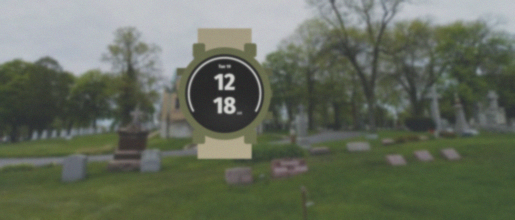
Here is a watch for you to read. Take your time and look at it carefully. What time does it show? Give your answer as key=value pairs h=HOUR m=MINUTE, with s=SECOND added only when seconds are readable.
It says h=12 m=18
